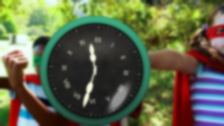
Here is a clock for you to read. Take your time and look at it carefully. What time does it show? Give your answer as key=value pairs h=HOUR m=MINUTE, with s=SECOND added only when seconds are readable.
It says h=11 m=32
